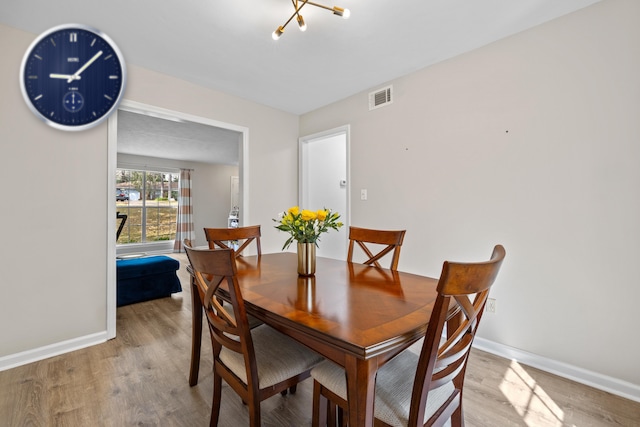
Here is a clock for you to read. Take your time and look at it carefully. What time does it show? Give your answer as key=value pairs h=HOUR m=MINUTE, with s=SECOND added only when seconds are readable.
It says h=9 m=8
